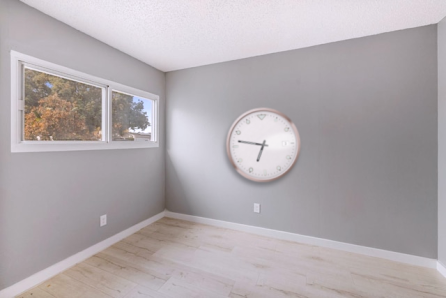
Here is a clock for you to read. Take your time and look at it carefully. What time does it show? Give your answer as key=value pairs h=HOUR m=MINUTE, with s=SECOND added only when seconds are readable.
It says h=6 m=47
